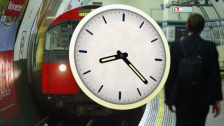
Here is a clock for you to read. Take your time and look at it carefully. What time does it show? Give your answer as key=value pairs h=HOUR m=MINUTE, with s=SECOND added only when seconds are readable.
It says h=8 m=22
